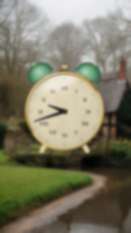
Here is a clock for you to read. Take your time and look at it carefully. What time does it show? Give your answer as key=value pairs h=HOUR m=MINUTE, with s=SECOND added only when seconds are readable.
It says h=9 m=42
